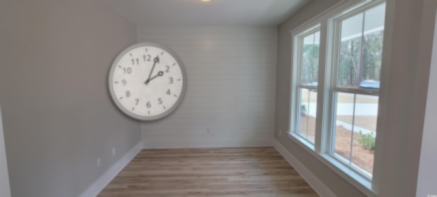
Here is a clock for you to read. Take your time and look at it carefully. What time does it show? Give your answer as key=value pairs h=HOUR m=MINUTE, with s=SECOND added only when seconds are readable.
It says h=2 m=4
